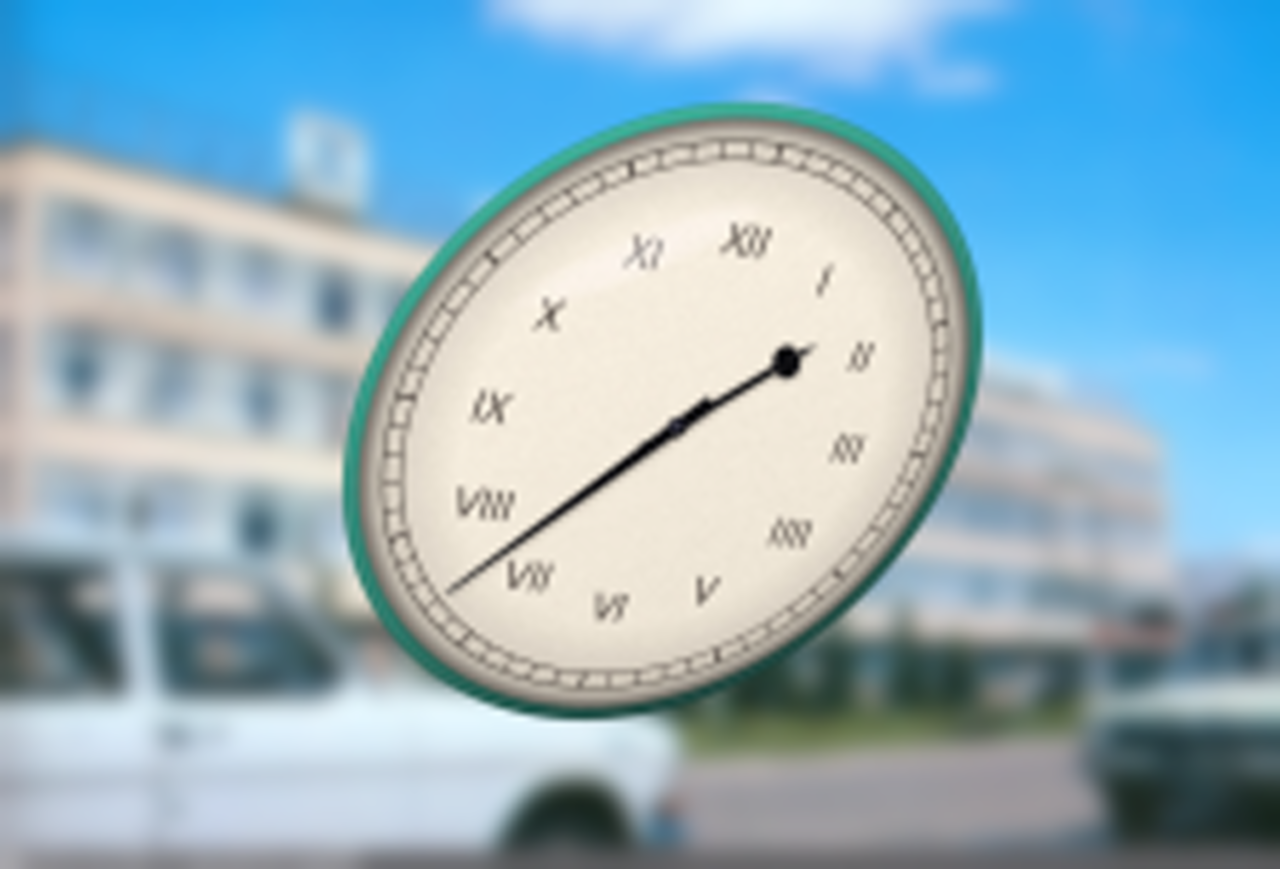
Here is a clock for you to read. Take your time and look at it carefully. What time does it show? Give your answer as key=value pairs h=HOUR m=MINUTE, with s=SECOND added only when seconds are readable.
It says h=1 m=37
